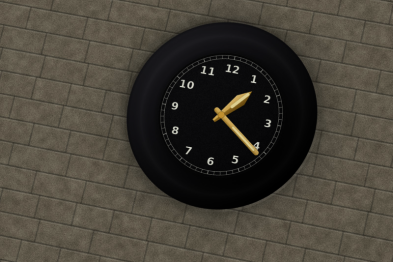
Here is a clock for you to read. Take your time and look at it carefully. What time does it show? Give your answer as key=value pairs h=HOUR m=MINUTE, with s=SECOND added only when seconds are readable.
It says h=1 m=21
